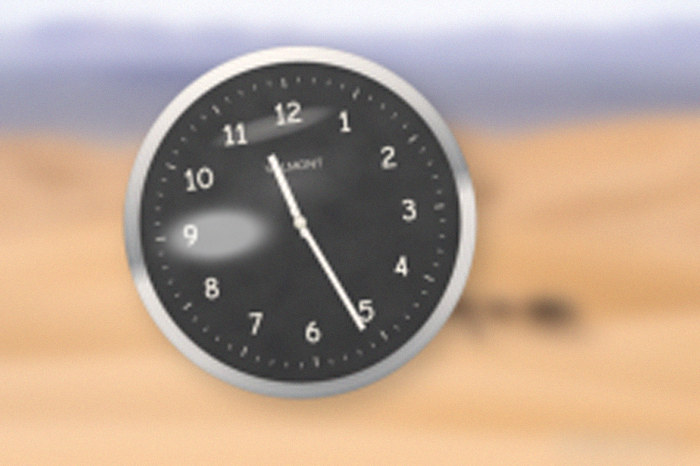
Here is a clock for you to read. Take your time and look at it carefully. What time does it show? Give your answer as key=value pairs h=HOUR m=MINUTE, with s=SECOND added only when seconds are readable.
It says h=11 m=26
